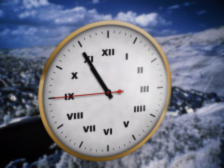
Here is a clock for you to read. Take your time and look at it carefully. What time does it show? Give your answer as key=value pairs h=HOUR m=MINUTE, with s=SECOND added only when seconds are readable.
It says h=10 m=54 s=45
